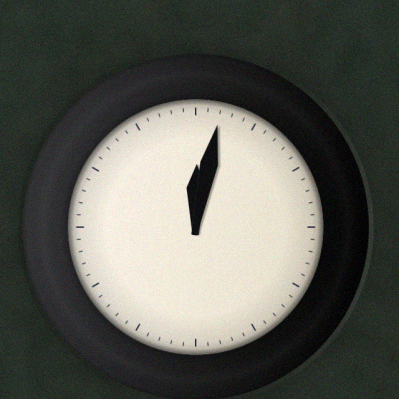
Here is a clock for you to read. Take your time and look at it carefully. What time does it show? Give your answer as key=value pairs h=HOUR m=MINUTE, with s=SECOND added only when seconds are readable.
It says h=12 m=2
